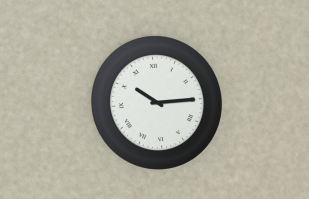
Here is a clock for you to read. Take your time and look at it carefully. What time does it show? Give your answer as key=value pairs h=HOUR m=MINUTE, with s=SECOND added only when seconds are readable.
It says h=10 m=15
